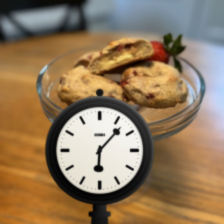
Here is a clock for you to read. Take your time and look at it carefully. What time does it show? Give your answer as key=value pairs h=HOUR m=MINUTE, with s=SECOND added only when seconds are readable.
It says h=6 m=7
